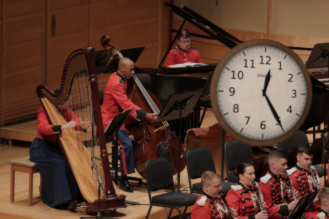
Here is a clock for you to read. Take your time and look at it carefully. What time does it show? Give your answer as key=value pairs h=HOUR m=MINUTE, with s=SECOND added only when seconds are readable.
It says h=12 m=25
